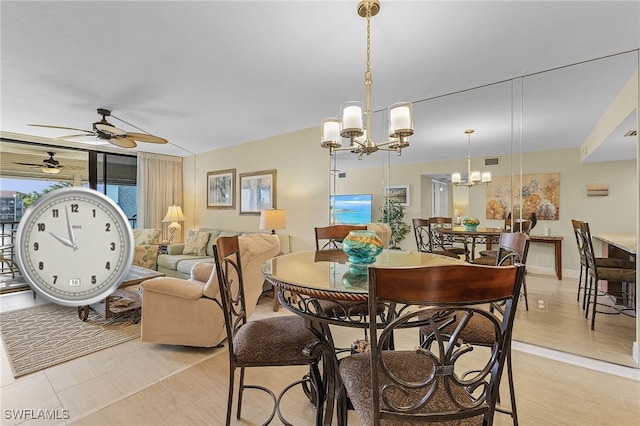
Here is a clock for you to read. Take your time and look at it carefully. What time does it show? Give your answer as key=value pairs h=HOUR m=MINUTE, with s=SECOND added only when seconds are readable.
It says h=9 m=58
